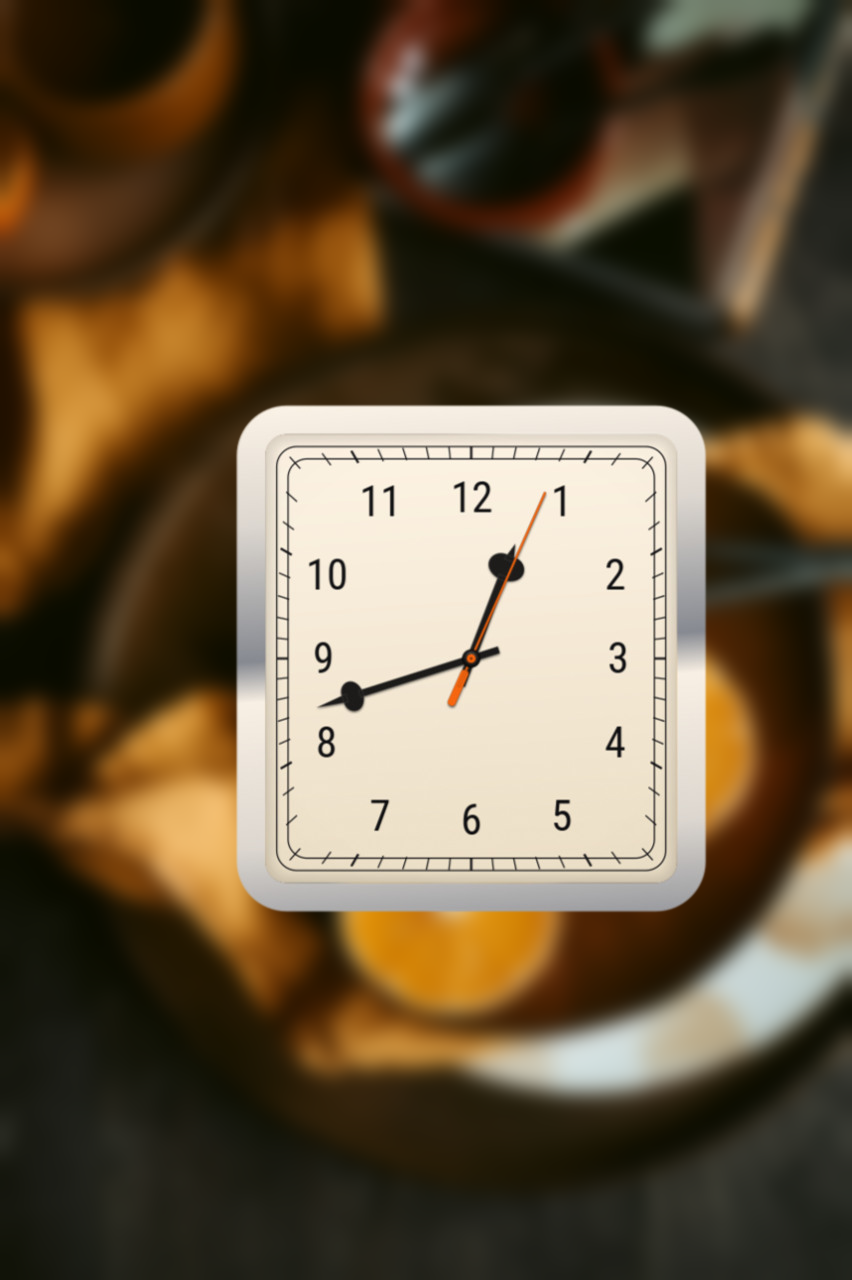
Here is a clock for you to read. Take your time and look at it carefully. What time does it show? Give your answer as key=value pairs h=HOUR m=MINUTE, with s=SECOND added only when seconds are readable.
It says h=12 m=42 s=4
